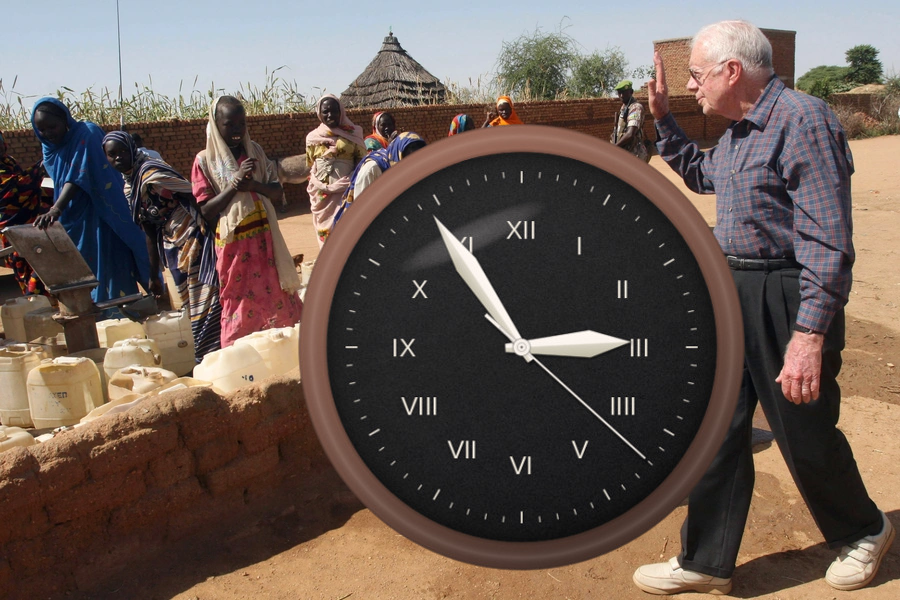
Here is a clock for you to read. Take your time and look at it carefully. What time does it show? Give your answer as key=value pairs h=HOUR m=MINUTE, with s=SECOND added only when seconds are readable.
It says h=2 m=54 s=22
